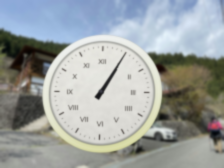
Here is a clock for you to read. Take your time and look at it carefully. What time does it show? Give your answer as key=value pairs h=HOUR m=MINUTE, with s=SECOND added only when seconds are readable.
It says h=1 m=5
